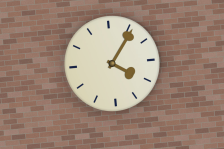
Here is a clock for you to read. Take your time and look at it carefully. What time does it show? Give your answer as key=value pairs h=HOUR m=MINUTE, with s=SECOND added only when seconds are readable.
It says h=4 m=6
